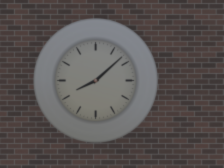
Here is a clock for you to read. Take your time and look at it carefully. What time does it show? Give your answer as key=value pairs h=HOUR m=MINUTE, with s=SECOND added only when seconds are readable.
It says h=8 m=8
